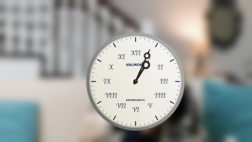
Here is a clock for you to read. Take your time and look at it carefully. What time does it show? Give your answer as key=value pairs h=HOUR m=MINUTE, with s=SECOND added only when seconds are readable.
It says h=1 m=4
